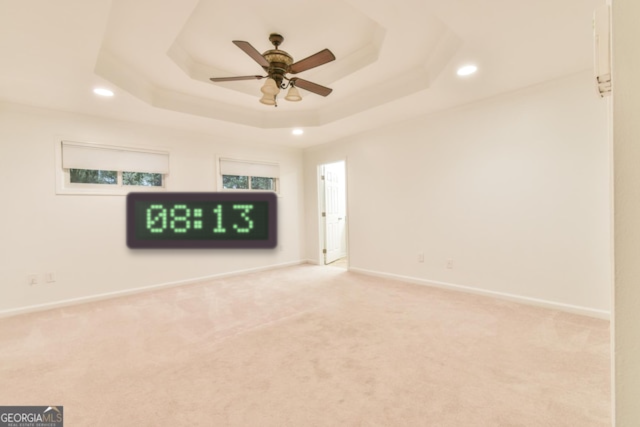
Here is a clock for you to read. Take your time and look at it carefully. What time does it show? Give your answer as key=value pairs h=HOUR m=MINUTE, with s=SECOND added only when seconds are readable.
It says h=8 m=13
